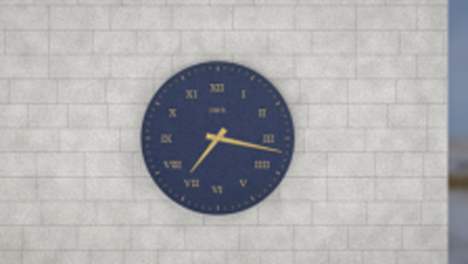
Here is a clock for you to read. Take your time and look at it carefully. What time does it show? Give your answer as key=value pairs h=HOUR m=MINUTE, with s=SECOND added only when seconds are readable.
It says h=7 m=17
